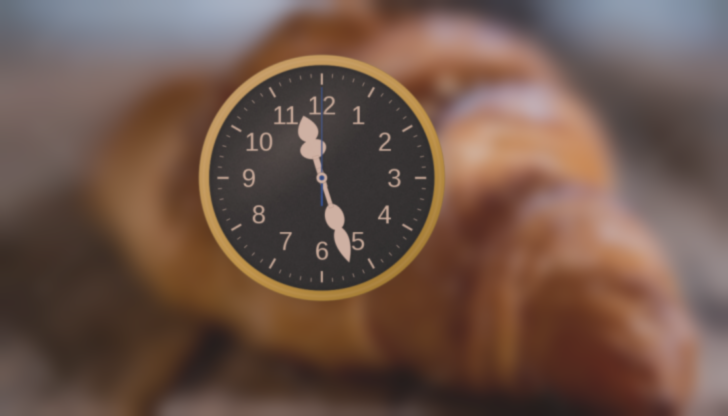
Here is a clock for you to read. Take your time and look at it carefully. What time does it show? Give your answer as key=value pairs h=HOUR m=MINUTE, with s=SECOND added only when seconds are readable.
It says h=11 m=27 s=0
